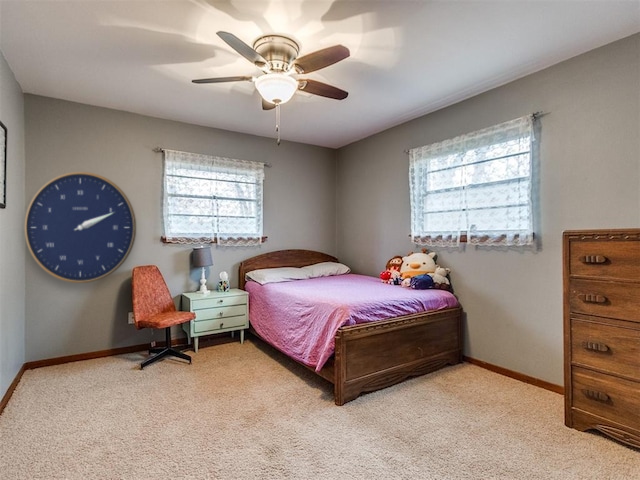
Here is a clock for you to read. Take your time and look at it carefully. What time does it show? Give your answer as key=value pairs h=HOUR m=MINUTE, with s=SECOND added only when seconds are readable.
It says h=2 m=11
